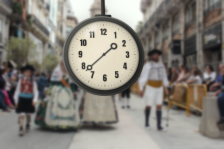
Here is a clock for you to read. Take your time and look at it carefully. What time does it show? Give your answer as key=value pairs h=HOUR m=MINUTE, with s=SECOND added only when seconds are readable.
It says h=1 m=38
